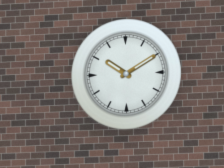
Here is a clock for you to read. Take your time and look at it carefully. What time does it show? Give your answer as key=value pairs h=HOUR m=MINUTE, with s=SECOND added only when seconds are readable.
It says h=10 m=10
